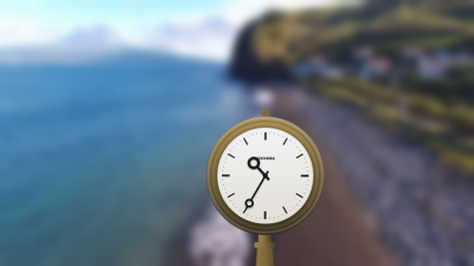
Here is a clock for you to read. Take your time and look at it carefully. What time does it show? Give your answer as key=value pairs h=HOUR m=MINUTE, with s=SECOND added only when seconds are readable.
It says h=10 m=35
